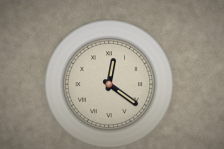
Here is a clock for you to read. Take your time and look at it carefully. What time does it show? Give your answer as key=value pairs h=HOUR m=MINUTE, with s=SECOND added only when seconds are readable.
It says h=12 m=21
